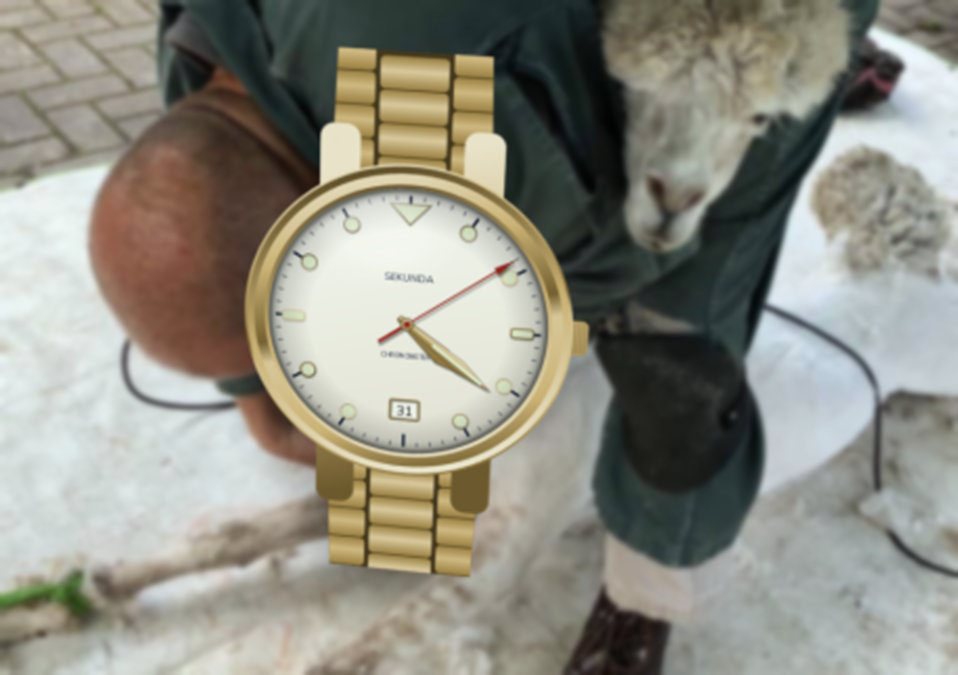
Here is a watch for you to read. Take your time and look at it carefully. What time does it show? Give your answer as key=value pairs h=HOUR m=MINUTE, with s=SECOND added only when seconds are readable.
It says h=4 m=21 s=9
